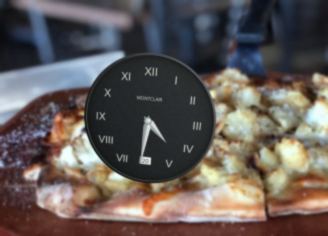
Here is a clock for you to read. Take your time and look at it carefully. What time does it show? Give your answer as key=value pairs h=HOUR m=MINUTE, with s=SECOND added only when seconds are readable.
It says h=4 m=31
